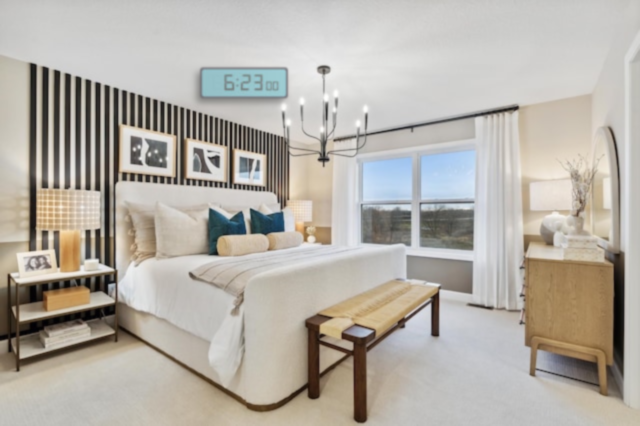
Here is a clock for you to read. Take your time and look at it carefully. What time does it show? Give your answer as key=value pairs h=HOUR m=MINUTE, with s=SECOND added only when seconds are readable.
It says h=6 m=23
